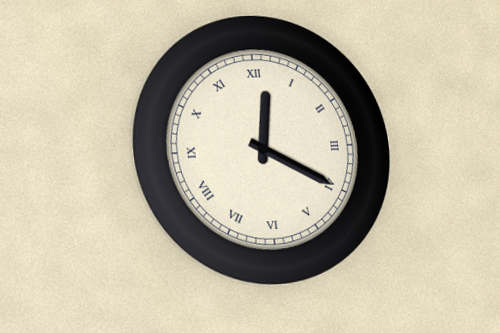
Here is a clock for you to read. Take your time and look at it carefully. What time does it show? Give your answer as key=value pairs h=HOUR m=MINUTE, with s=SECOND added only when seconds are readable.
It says h=12 m=20
